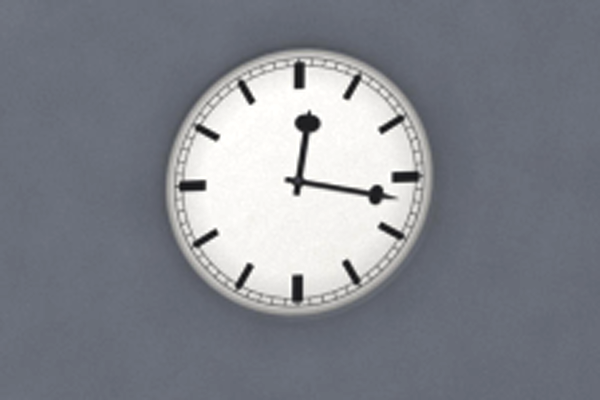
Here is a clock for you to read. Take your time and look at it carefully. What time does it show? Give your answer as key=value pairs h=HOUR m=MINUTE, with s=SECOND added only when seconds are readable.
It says h=12 m=17
